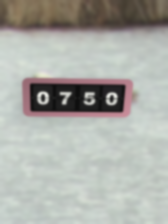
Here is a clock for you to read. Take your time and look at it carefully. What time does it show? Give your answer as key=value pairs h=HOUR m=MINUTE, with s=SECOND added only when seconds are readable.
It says h=7 m=50
